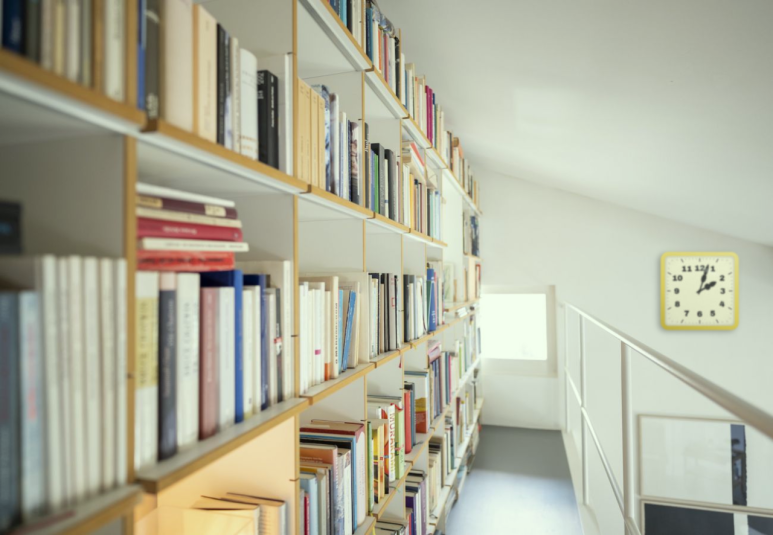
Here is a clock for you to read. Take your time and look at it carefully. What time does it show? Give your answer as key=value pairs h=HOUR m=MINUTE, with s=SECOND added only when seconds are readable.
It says h=2 m=3
